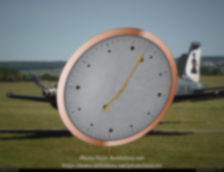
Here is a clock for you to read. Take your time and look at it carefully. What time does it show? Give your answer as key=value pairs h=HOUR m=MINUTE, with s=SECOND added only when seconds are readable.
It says h=7 m=3
